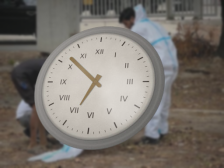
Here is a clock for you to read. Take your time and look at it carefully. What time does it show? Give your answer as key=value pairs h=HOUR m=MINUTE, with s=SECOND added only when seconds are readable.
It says h=6 m=52
